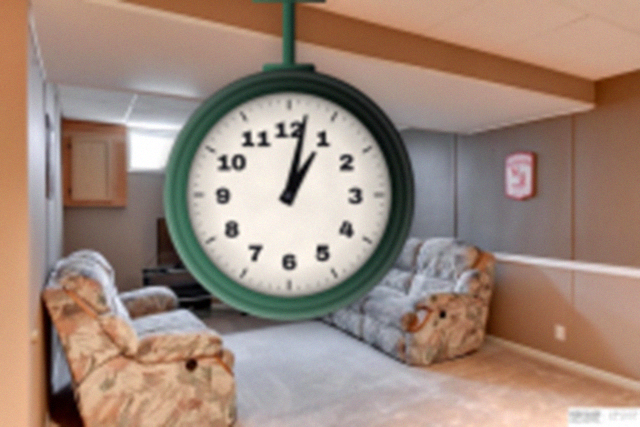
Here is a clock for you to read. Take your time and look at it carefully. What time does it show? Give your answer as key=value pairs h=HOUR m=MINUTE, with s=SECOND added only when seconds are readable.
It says h=1 m=2
